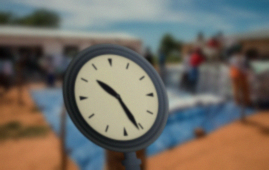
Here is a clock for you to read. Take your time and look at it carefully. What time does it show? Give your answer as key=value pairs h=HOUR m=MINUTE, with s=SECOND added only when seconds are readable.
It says h=10 m=26
